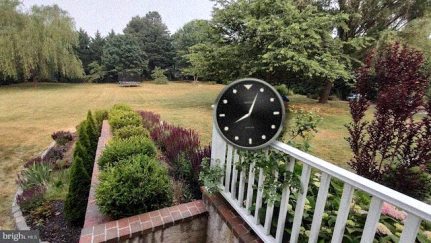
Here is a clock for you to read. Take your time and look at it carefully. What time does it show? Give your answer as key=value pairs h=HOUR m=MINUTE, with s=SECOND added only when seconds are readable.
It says h=8 m=4
